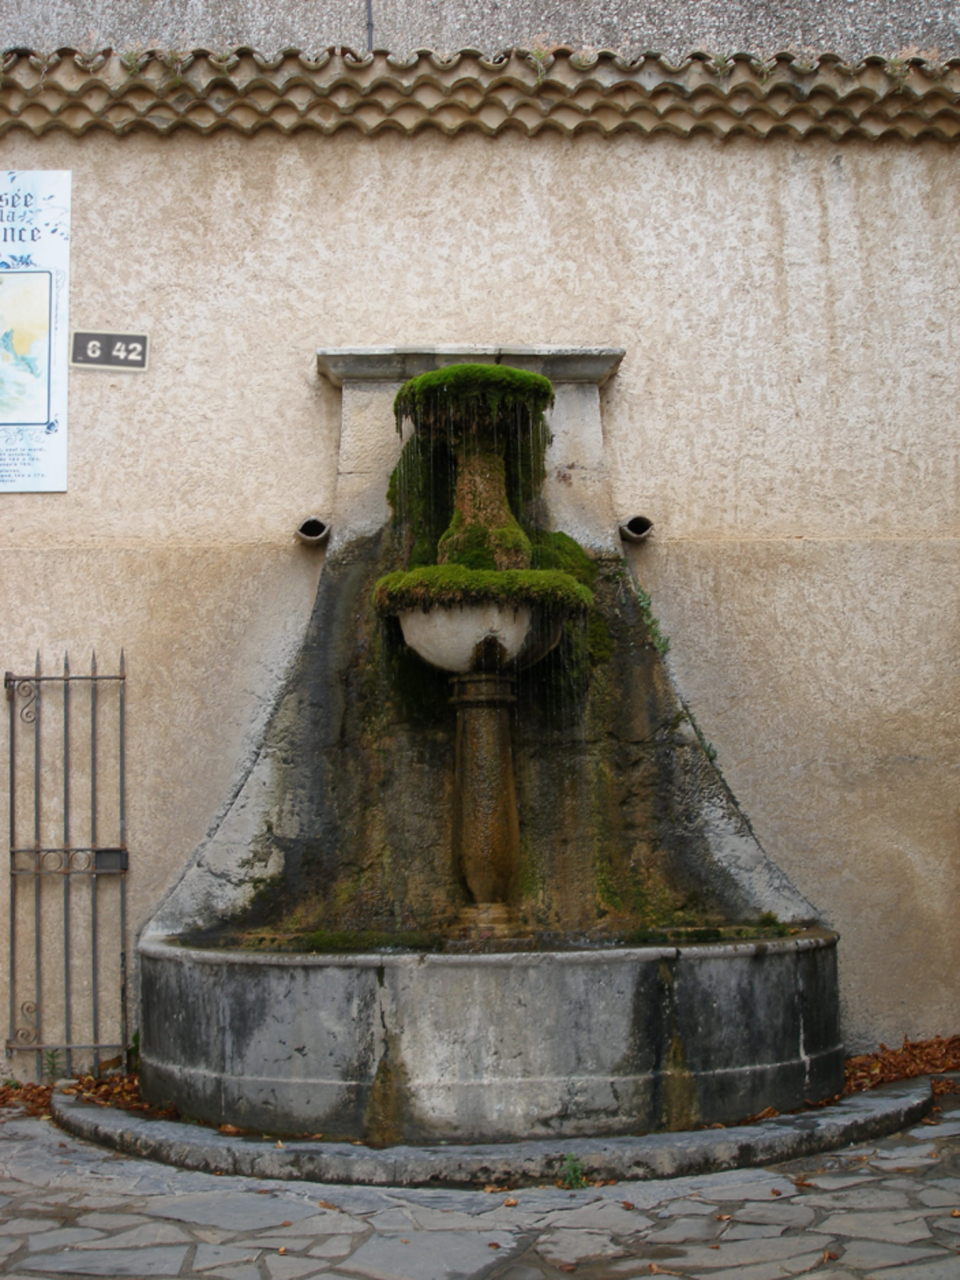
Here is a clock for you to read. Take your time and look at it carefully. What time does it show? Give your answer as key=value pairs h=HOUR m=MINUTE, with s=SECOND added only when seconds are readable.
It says h=6 m=42
